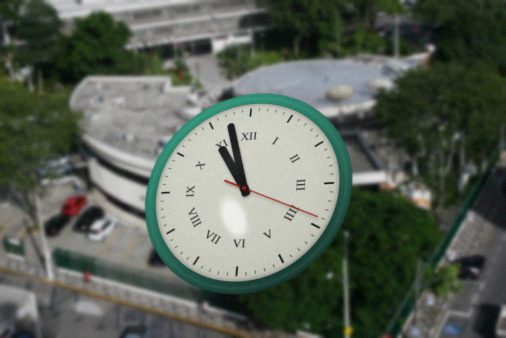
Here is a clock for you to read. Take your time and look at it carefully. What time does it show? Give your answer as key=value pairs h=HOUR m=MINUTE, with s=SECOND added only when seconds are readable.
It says h=10 m=57 s=19
